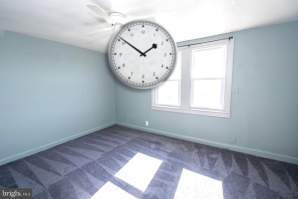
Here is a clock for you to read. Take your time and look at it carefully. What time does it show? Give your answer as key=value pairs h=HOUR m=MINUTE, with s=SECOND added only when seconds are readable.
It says h=1 m=51
